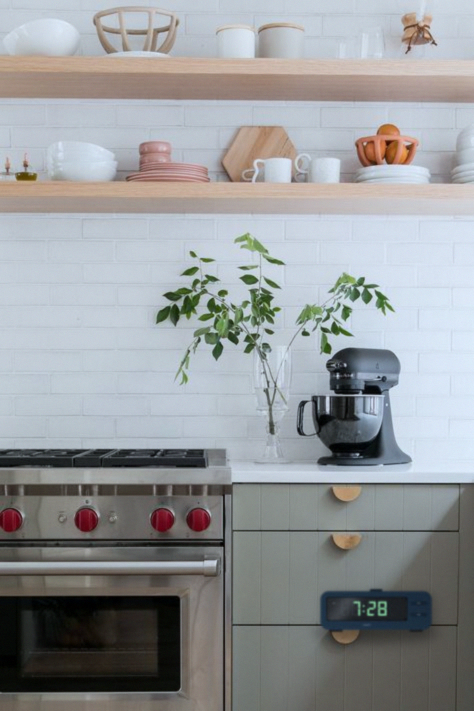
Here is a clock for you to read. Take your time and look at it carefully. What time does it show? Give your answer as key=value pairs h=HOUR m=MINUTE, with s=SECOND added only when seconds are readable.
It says h=7 m=28
